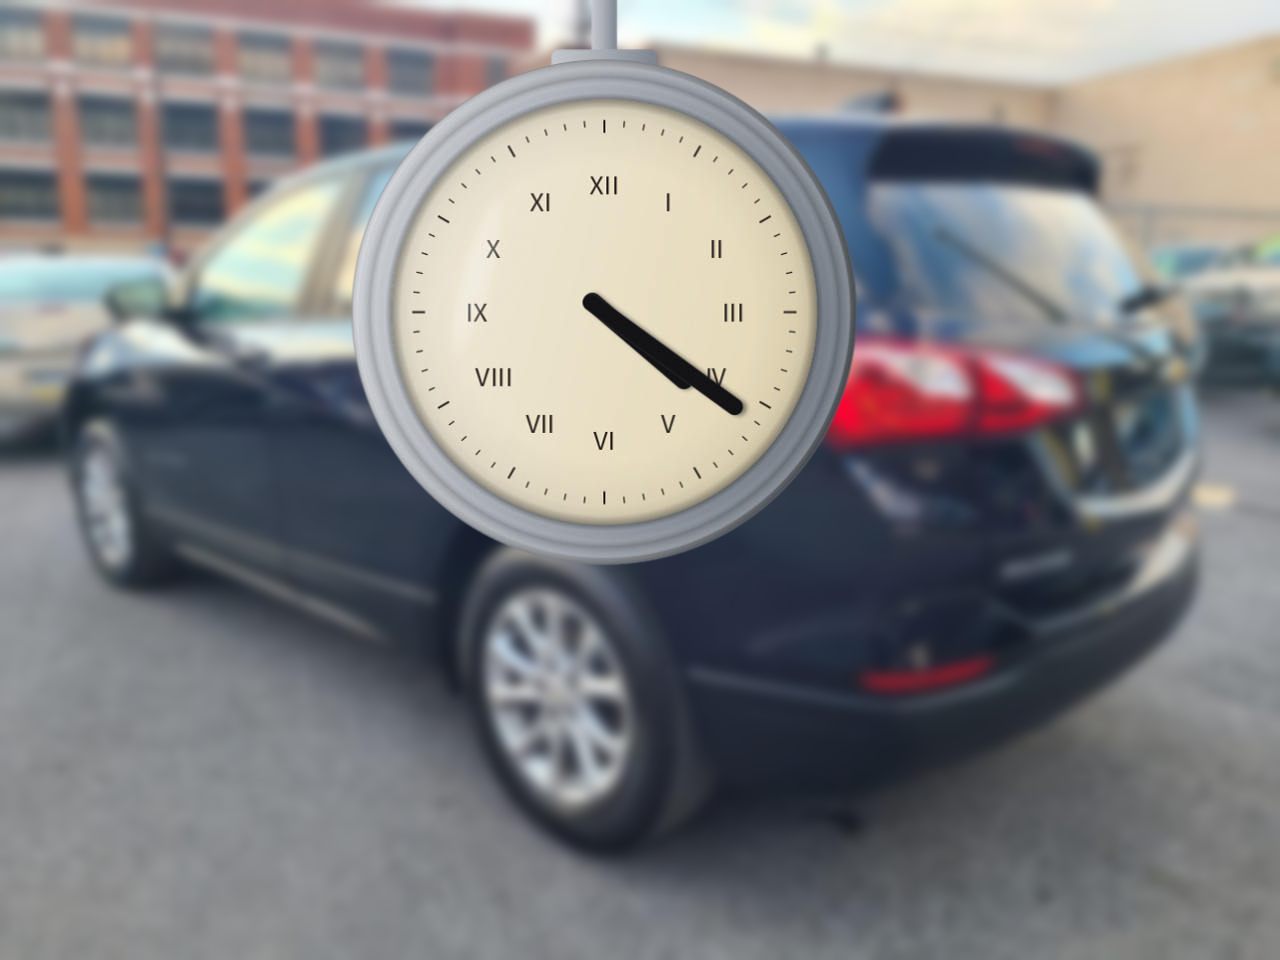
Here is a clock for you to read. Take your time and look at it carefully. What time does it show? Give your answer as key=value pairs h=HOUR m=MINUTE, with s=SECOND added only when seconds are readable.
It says h=4 m=21
